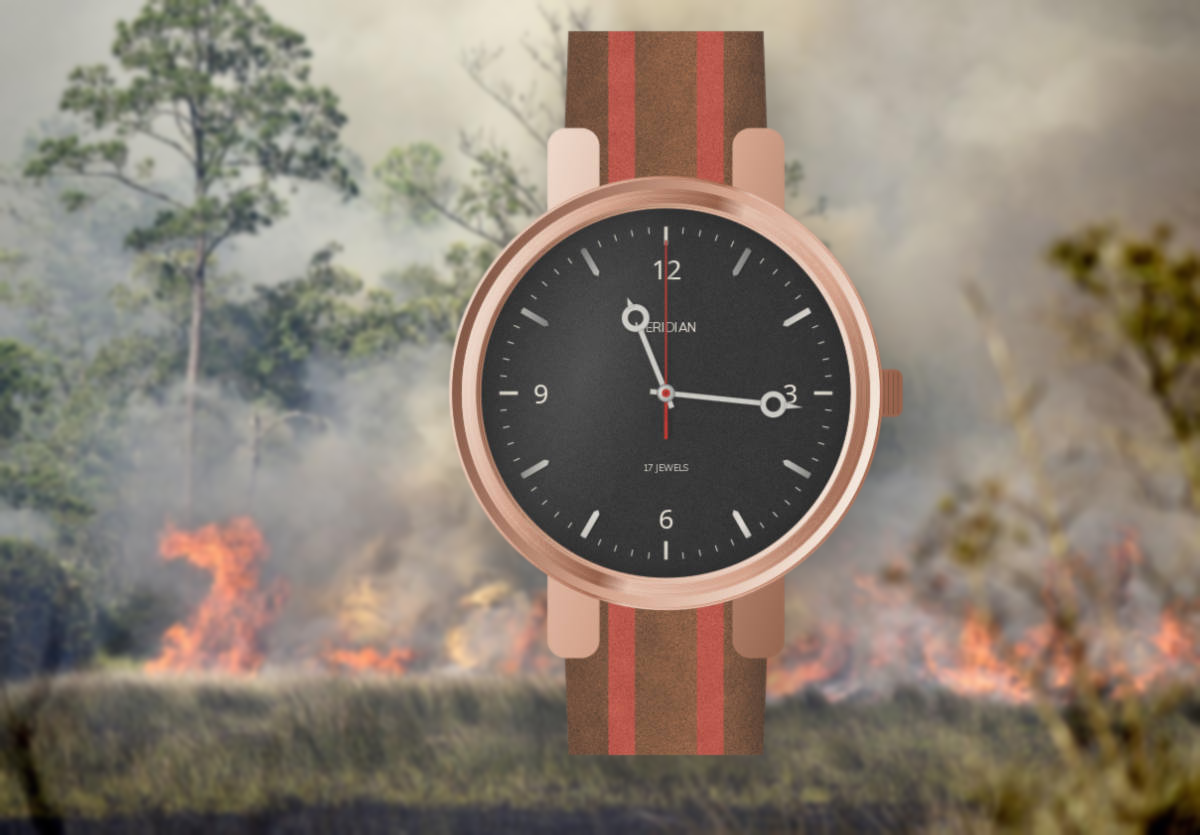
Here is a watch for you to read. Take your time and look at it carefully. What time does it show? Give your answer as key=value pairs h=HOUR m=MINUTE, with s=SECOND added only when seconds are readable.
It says h=11 m=16 s=0
